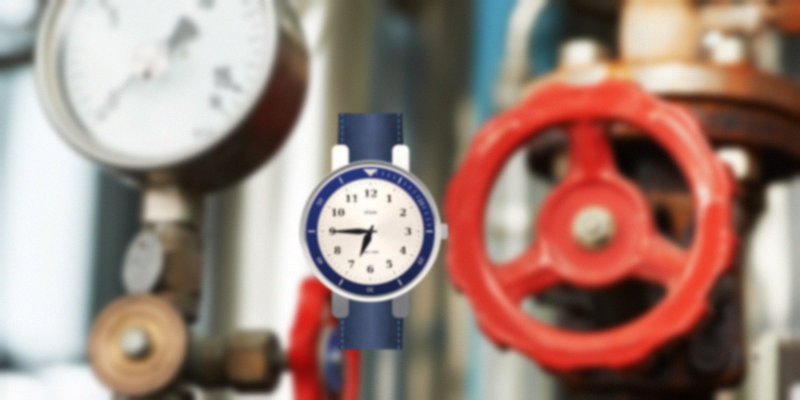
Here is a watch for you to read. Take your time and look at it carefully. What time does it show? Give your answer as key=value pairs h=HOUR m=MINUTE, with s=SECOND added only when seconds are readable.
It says h=6 m=45
